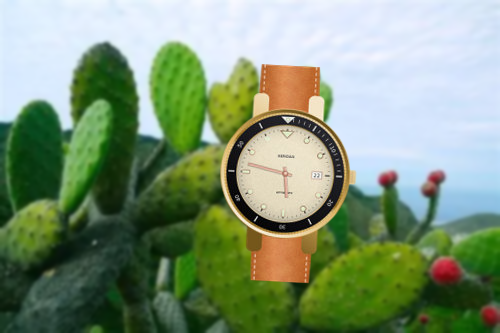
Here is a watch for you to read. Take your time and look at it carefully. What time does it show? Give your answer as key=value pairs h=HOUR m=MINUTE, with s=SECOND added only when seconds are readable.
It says h=5 m=47
